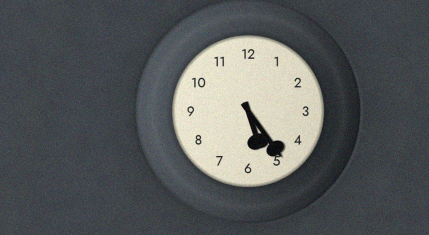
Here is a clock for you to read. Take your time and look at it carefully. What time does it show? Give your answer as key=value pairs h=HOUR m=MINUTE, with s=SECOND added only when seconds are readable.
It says h=5 m=24
